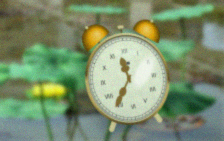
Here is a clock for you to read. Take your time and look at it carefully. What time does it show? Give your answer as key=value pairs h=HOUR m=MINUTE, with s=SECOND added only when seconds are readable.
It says h=11 m=36
